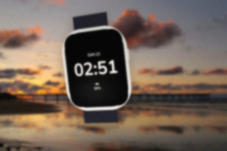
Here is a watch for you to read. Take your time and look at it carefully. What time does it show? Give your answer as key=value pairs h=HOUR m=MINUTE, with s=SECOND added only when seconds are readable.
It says h=2 m=51
